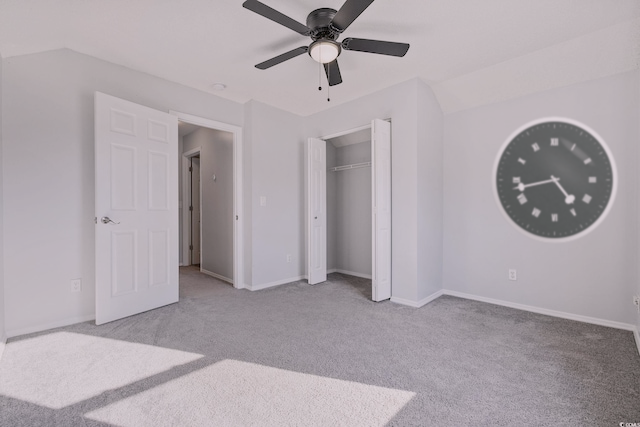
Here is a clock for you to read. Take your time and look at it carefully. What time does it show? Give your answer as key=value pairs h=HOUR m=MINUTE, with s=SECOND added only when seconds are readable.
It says h=4 m=43
